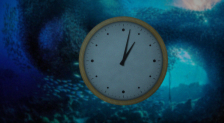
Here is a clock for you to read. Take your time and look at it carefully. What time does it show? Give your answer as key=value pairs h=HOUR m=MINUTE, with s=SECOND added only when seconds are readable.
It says h=1 m=2
